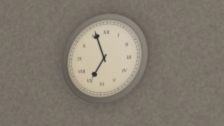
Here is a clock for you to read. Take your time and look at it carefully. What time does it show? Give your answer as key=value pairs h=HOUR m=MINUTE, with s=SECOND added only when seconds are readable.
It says h=6 m=56
